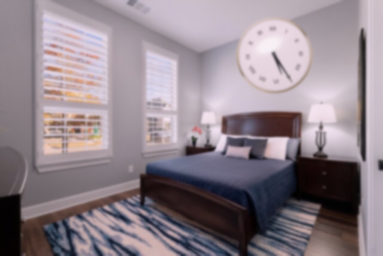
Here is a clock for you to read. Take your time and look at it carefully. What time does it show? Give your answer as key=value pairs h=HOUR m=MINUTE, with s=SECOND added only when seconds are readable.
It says h=5 m=25
